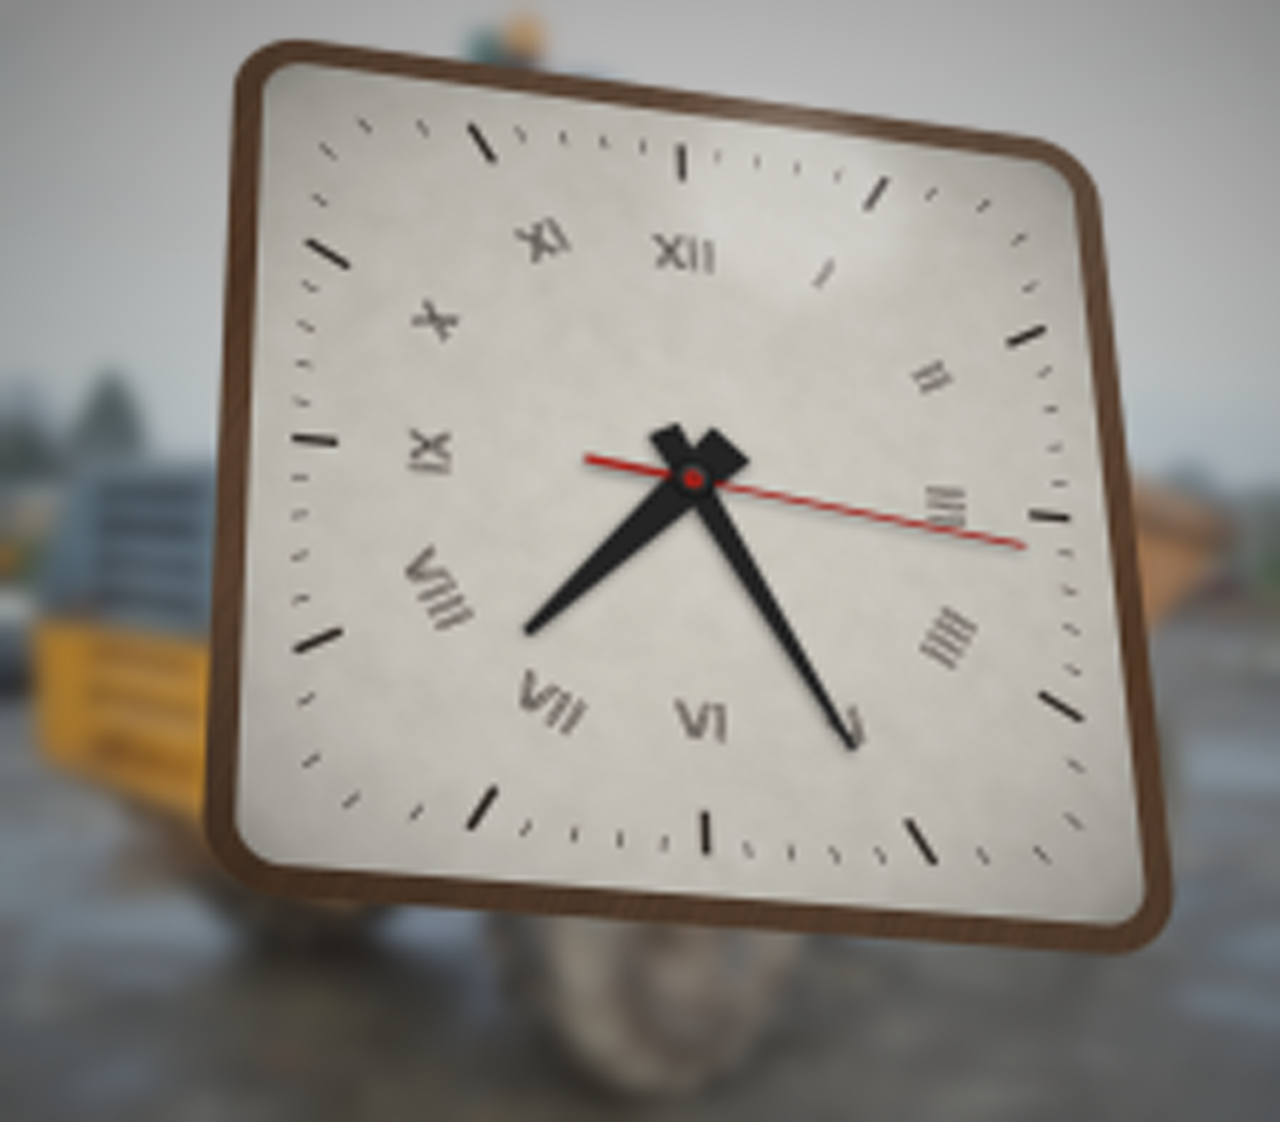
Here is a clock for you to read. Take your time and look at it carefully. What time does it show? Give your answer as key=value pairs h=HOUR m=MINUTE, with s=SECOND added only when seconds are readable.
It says h=7 m=25 s=16
